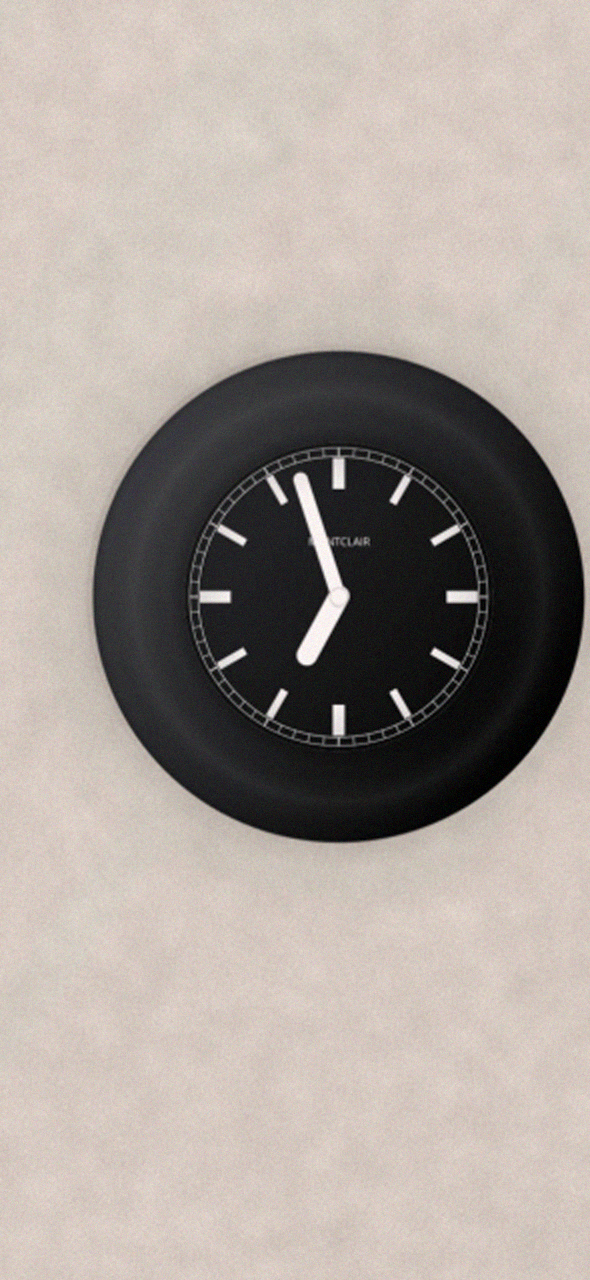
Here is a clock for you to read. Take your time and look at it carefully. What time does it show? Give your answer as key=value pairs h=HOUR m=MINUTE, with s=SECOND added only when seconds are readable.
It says h=6 m=57
